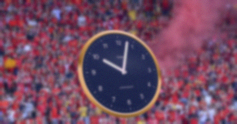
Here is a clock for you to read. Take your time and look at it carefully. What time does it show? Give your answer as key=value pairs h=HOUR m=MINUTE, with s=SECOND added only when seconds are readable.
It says h=10 m=3
